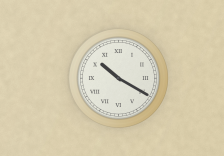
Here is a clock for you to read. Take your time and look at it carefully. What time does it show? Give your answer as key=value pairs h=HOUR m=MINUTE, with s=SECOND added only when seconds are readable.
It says h=10 m=20
